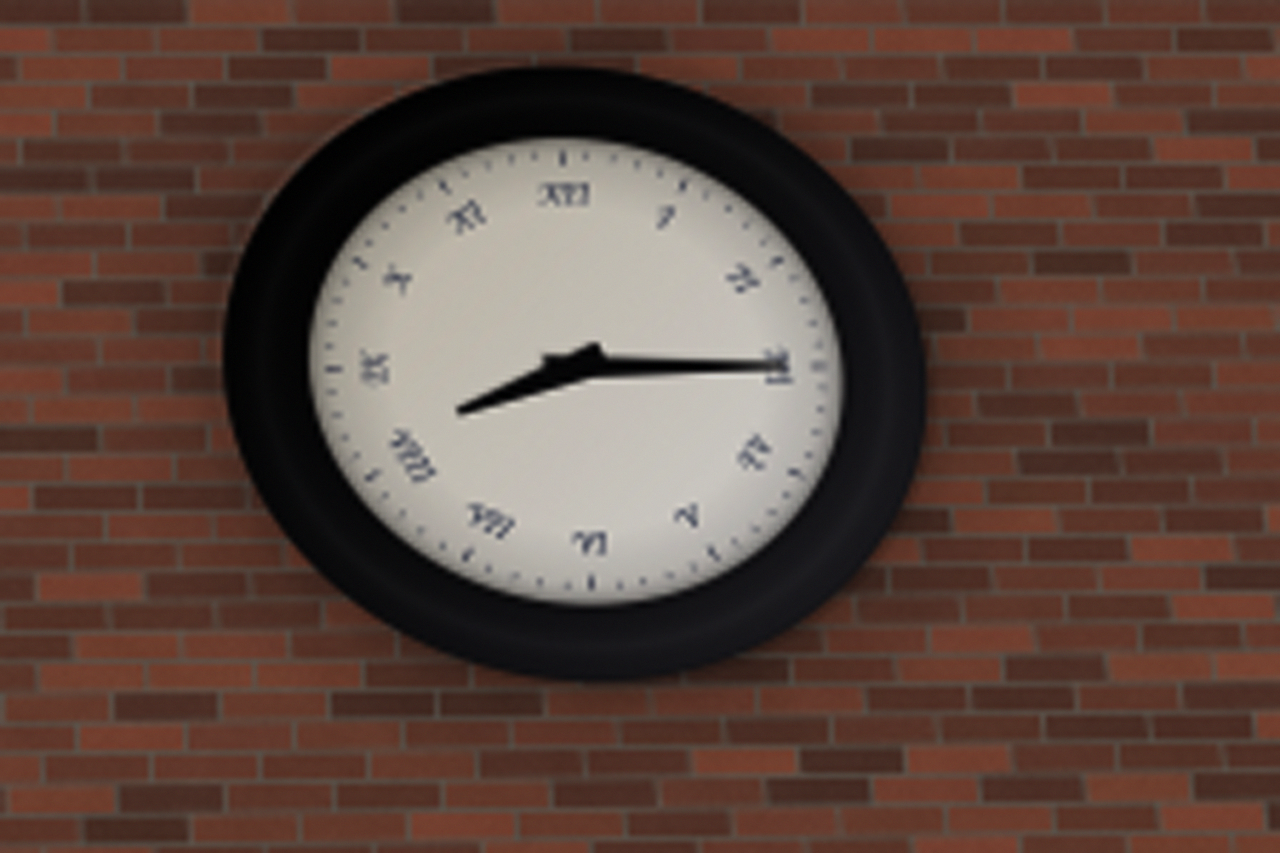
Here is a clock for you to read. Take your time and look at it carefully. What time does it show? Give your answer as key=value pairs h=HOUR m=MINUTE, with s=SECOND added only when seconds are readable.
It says h=8 m=15
